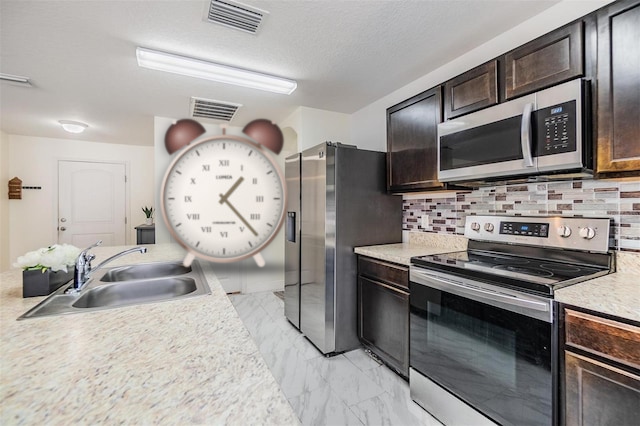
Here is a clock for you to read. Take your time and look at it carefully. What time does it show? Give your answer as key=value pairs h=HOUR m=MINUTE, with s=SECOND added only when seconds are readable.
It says h=1 m=23
